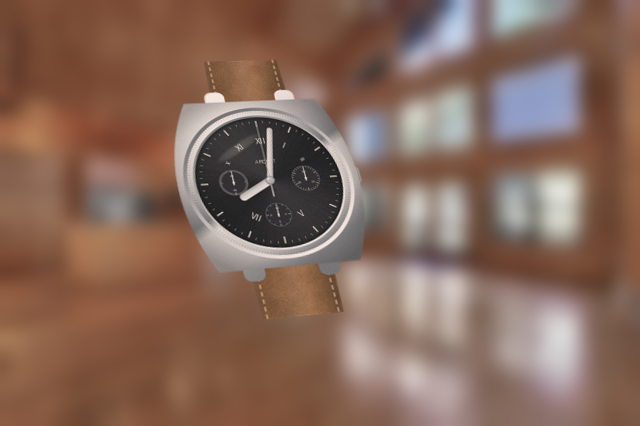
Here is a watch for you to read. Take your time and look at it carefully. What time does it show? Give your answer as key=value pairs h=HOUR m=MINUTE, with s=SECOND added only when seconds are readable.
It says h=8 m=2
